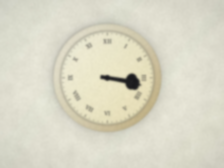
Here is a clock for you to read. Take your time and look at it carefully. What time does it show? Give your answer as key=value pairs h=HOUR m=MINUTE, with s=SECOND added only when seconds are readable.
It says h=3 m=17
